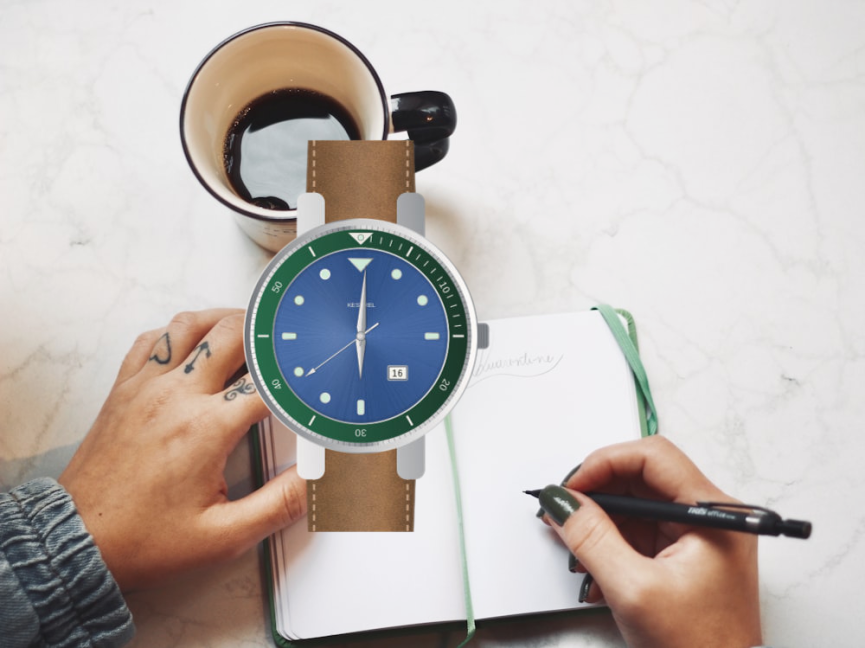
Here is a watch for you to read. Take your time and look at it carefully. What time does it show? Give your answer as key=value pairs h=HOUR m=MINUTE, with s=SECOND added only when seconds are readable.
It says h=6 m=0 s=39
